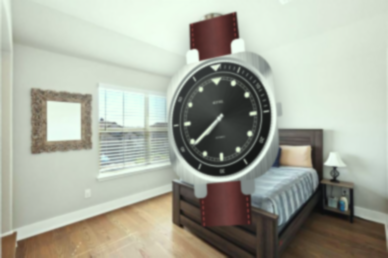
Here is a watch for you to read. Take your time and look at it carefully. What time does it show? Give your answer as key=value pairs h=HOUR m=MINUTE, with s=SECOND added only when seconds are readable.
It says h=7 m=39
